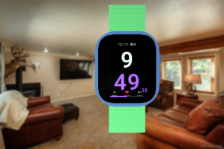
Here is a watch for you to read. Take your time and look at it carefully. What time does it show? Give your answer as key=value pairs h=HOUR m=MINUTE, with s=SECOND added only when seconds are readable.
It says h=9 m=49
